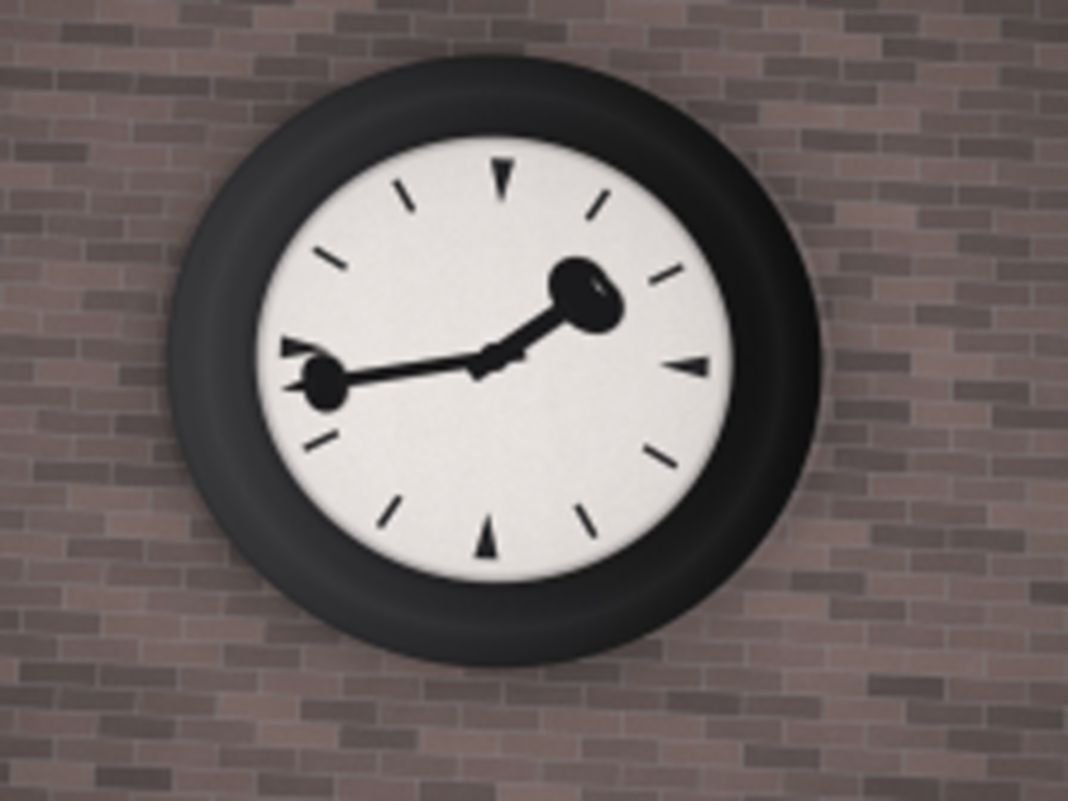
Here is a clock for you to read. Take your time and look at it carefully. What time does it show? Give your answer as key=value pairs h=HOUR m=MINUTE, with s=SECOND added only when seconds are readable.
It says h=1 m=43
